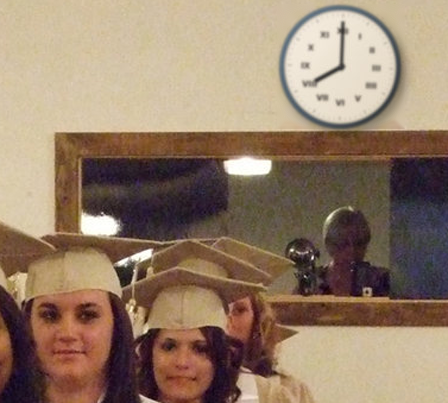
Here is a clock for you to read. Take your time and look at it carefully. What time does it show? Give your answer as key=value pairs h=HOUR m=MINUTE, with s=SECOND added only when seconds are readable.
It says h=8 m=0
